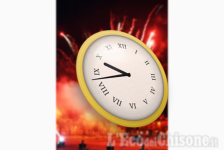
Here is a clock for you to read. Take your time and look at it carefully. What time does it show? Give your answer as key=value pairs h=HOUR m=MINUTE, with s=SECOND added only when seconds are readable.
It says h=9 m=43
